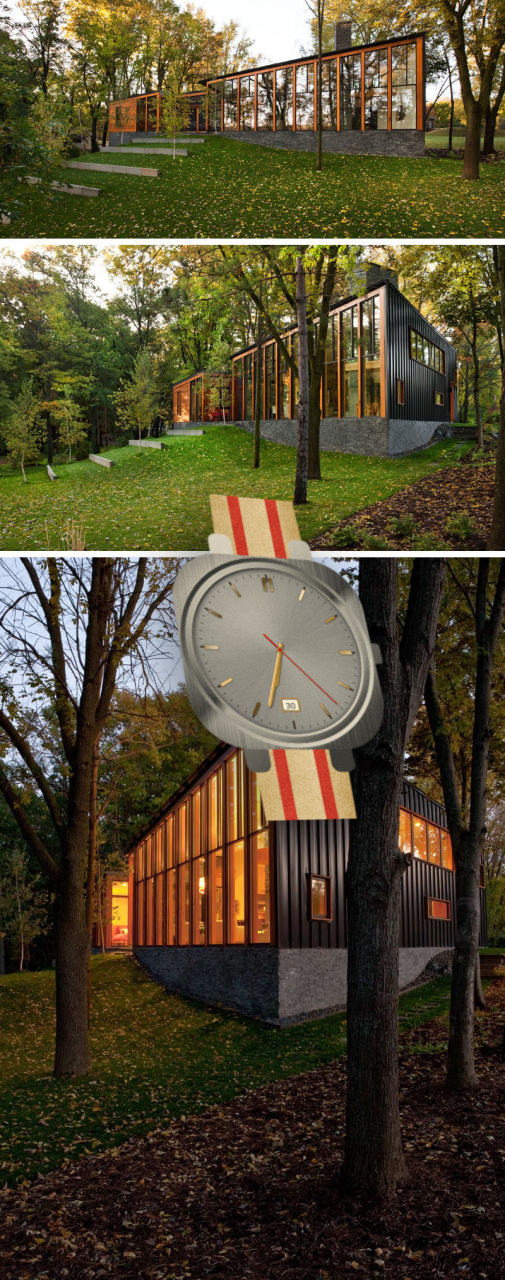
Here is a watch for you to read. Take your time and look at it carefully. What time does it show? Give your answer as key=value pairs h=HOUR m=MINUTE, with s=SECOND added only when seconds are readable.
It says h=6 m=33 s=23
